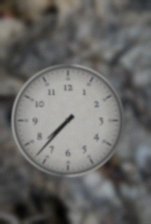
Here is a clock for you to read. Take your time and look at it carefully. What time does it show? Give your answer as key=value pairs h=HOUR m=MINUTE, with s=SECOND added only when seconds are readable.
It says h=7 m=37
